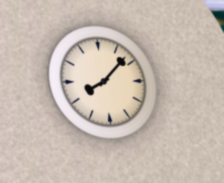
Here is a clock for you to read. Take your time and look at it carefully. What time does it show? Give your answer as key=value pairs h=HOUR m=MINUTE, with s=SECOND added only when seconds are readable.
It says h=8 m=8
